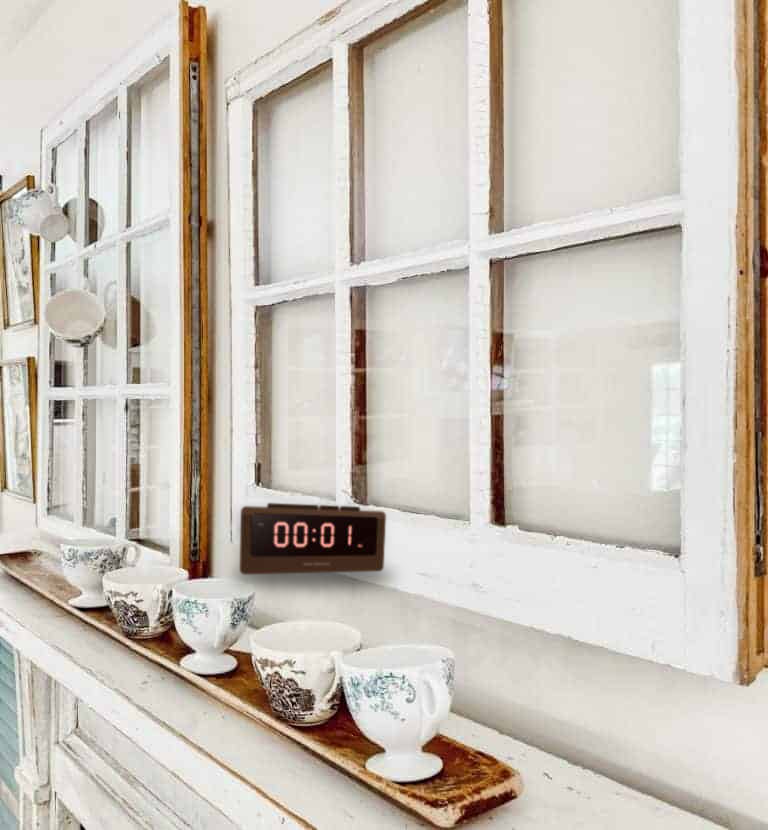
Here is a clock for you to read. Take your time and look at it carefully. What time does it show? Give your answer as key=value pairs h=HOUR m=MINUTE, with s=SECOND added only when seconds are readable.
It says h=0 m=1
